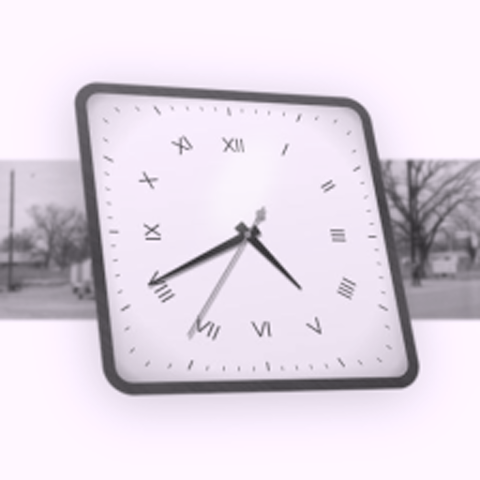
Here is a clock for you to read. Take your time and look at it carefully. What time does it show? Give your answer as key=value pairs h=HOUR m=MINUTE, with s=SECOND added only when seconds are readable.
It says h=4 m=40 s=36
